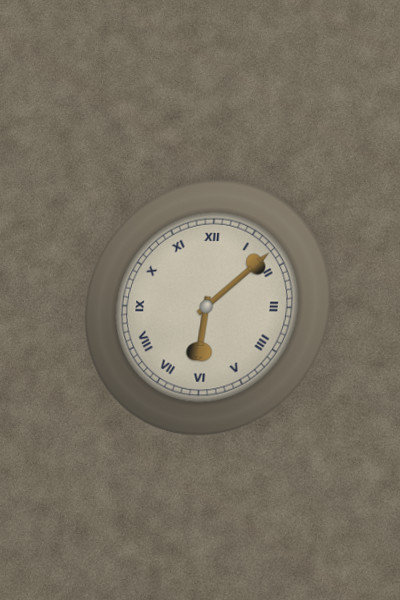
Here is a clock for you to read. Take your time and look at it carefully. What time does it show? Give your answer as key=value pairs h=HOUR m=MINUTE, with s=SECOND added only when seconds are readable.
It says h=6 m=8
